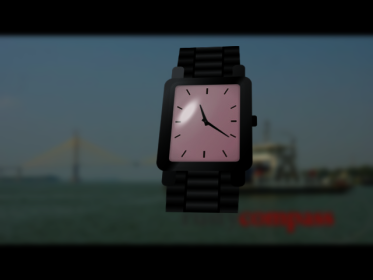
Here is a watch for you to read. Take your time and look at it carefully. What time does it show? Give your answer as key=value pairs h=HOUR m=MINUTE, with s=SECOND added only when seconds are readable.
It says h=11 m=21
